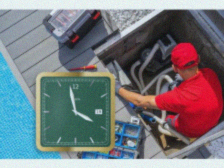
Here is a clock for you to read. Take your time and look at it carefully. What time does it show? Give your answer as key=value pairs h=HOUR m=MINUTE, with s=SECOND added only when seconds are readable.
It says h=3 m=58
